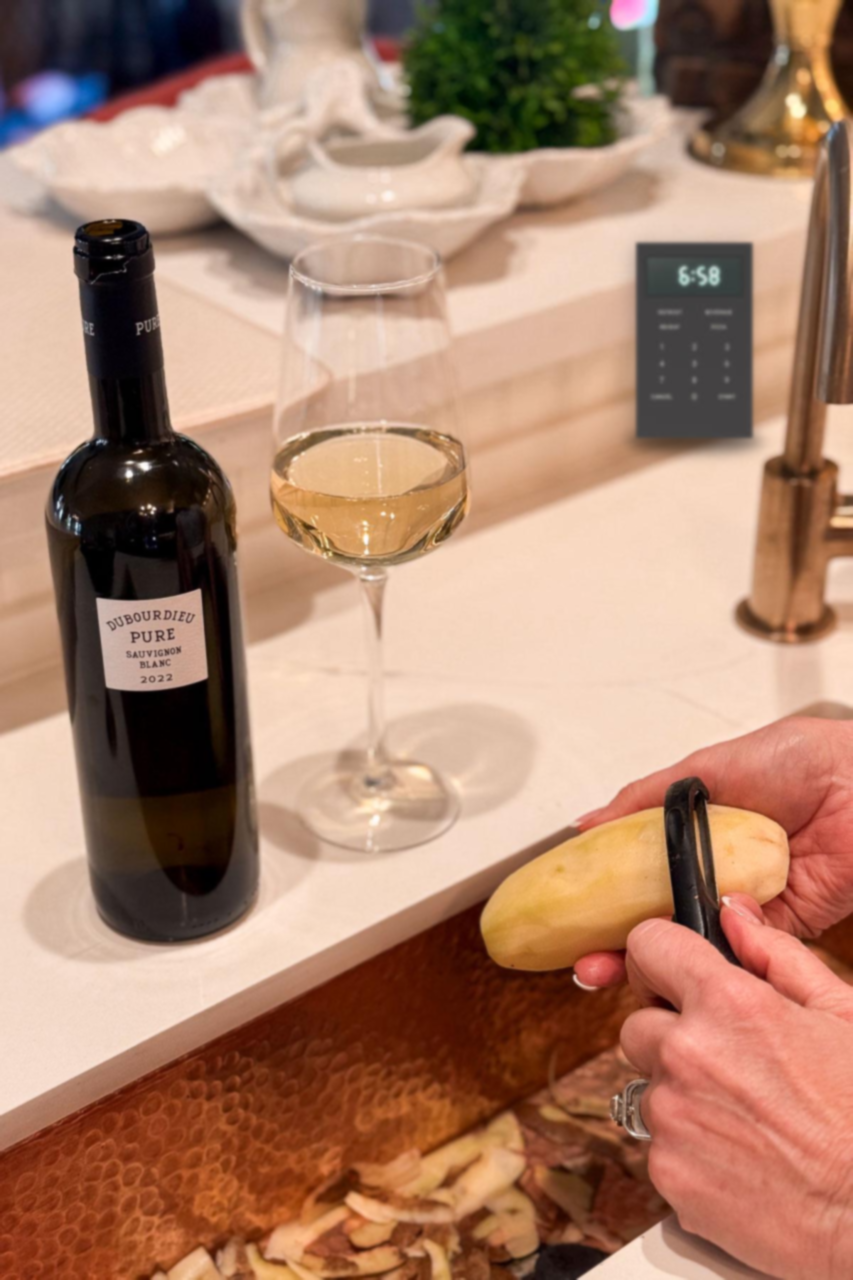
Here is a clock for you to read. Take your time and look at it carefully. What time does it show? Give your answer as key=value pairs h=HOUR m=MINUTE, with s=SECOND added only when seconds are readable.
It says h=6 m=58
